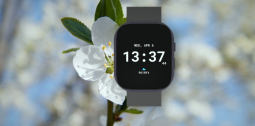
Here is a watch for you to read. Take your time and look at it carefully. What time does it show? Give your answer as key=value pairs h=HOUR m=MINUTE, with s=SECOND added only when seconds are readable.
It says h=13 m=37
